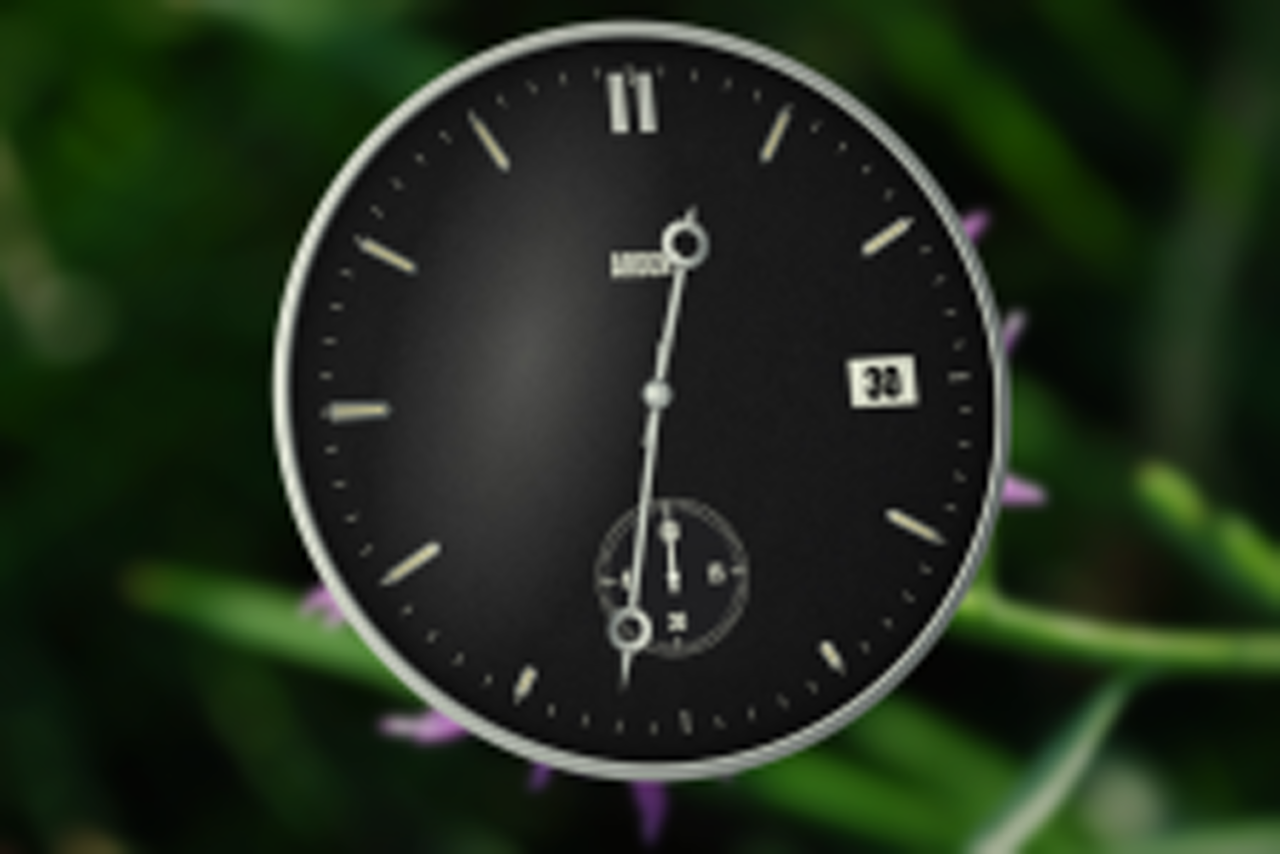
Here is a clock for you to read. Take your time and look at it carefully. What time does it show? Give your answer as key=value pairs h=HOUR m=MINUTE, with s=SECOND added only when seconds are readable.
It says h=12 m=32
